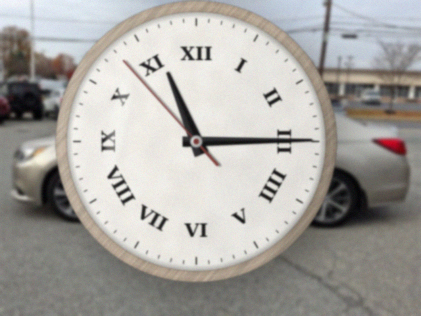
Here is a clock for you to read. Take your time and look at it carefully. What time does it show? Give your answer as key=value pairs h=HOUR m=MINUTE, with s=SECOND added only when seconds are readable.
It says h=11 m=14 s=53
